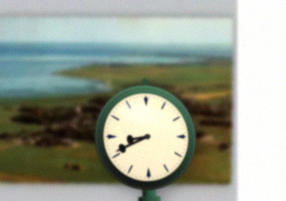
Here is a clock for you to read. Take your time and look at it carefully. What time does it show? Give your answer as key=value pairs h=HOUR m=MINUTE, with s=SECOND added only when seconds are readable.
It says h=8 m=41
